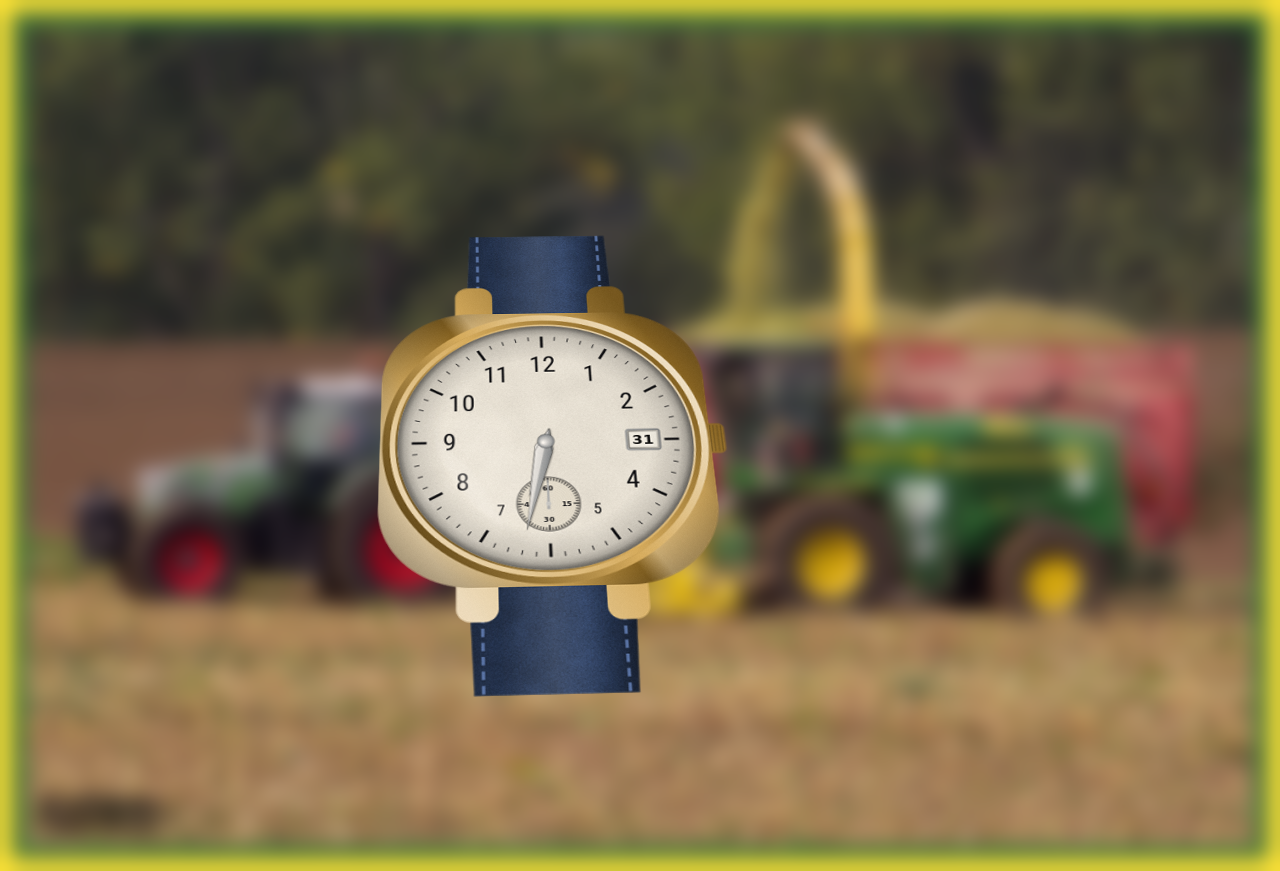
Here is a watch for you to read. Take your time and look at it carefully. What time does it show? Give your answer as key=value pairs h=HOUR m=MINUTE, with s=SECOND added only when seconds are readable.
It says h=6 m=32
